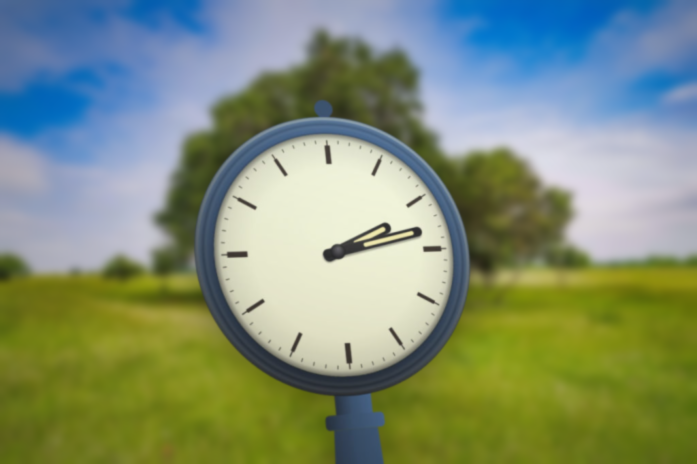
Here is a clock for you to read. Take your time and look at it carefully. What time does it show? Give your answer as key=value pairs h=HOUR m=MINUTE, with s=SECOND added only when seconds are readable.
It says h=2 m=13
